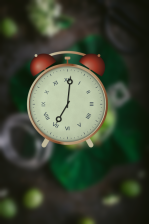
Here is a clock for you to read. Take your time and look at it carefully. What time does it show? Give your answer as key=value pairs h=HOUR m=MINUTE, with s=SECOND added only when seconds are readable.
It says h=7 m=1
